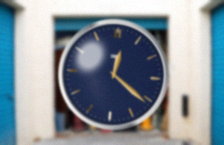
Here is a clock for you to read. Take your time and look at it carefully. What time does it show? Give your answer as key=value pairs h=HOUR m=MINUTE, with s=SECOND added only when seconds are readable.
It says h=12 m=21
